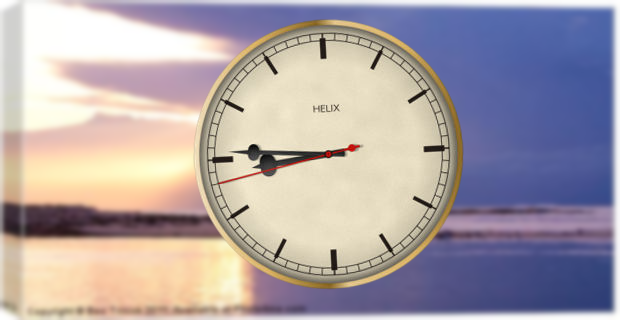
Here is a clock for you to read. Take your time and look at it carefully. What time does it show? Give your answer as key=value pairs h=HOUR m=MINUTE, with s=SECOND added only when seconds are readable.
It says h=8 m=45 s=43
